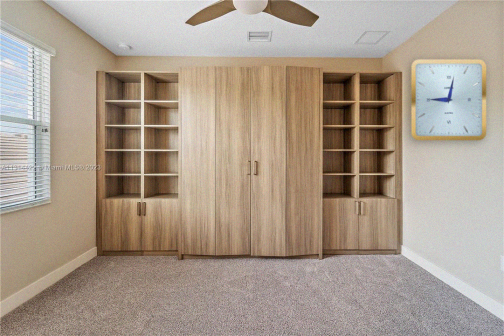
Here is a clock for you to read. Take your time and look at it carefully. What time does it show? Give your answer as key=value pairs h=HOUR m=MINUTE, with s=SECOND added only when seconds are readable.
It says h=9 m=2
